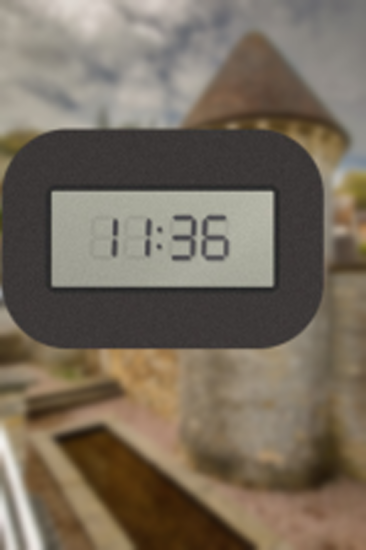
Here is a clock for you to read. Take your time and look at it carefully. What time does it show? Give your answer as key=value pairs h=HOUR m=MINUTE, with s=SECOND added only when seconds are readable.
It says h=11 m=36
